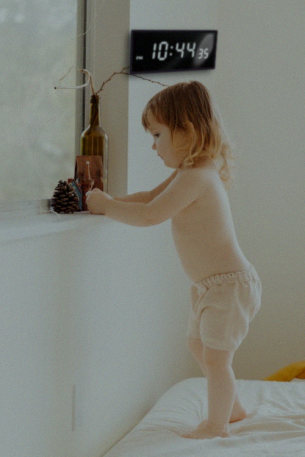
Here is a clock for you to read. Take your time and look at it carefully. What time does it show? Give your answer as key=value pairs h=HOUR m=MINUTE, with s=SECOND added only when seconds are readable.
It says h=10 m=44 s=35
